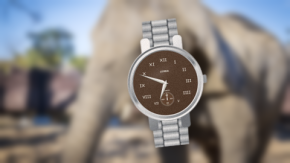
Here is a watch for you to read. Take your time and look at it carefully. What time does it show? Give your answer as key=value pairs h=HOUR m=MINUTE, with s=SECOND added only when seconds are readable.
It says h=6 m=49
